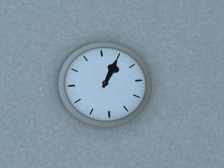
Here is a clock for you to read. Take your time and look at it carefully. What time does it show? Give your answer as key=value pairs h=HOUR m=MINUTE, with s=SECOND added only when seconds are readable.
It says h=1 m=5
